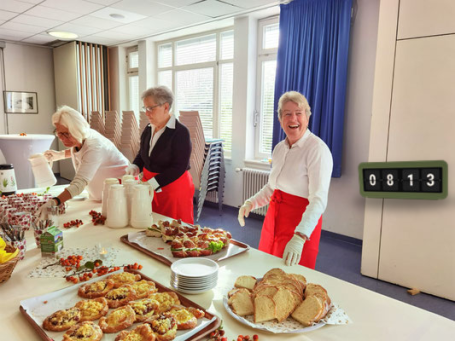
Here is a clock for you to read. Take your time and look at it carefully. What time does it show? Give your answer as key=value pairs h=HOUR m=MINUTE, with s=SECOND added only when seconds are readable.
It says h=8 m=13
